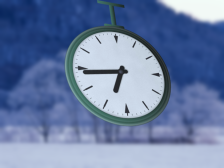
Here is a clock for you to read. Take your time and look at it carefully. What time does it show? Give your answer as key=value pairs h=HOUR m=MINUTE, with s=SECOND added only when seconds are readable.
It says h=6 m=44
